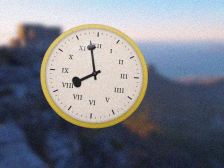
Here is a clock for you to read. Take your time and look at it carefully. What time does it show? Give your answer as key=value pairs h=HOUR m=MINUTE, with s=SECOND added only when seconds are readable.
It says h=7 m=58
